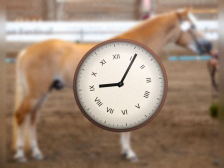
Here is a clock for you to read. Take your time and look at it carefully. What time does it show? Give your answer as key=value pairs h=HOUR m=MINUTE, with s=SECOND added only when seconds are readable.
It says h=9 m=6
